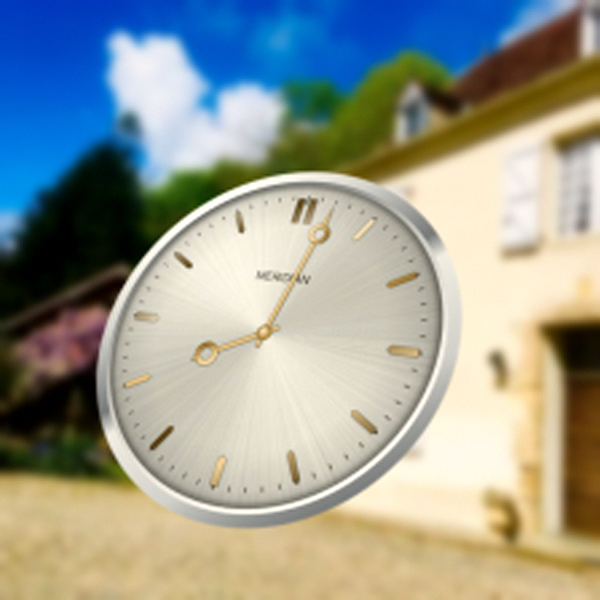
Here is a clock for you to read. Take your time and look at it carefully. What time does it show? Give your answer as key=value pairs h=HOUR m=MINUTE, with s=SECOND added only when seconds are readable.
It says h=8 m=2
